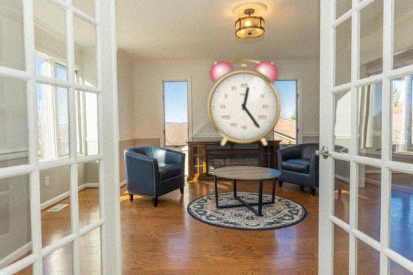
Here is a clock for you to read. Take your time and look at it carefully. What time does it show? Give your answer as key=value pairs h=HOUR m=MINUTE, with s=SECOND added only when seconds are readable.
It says h=12 m=24
